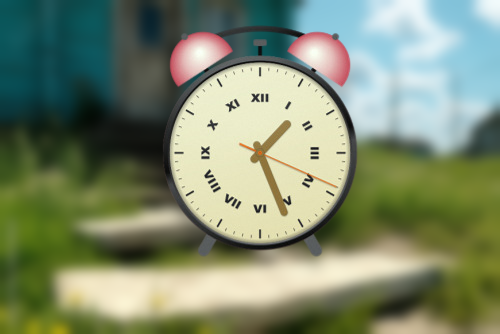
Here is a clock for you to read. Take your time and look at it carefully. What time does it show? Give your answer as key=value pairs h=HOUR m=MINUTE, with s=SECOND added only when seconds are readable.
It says h=1 m=26 s=19
